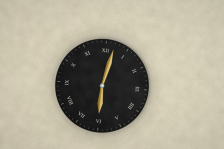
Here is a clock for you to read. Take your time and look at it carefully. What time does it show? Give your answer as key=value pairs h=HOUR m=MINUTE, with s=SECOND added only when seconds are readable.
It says h=6 m=2
